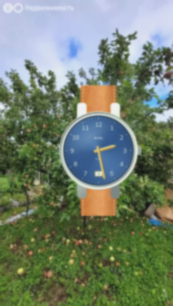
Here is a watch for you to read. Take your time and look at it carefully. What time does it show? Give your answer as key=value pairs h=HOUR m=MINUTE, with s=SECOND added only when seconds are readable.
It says h=2 m=28
